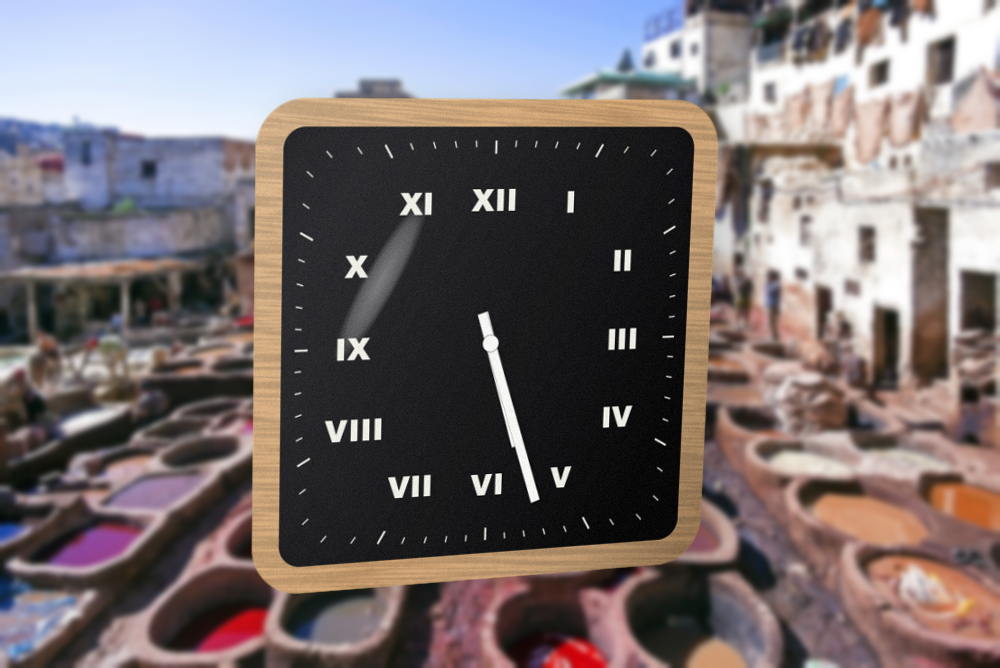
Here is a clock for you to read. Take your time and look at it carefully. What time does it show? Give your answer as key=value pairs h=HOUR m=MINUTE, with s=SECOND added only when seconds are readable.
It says h=5 m=27
